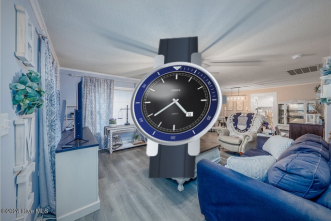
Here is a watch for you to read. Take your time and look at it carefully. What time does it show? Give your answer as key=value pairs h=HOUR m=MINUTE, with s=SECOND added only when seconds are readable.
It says h=4 m=39
